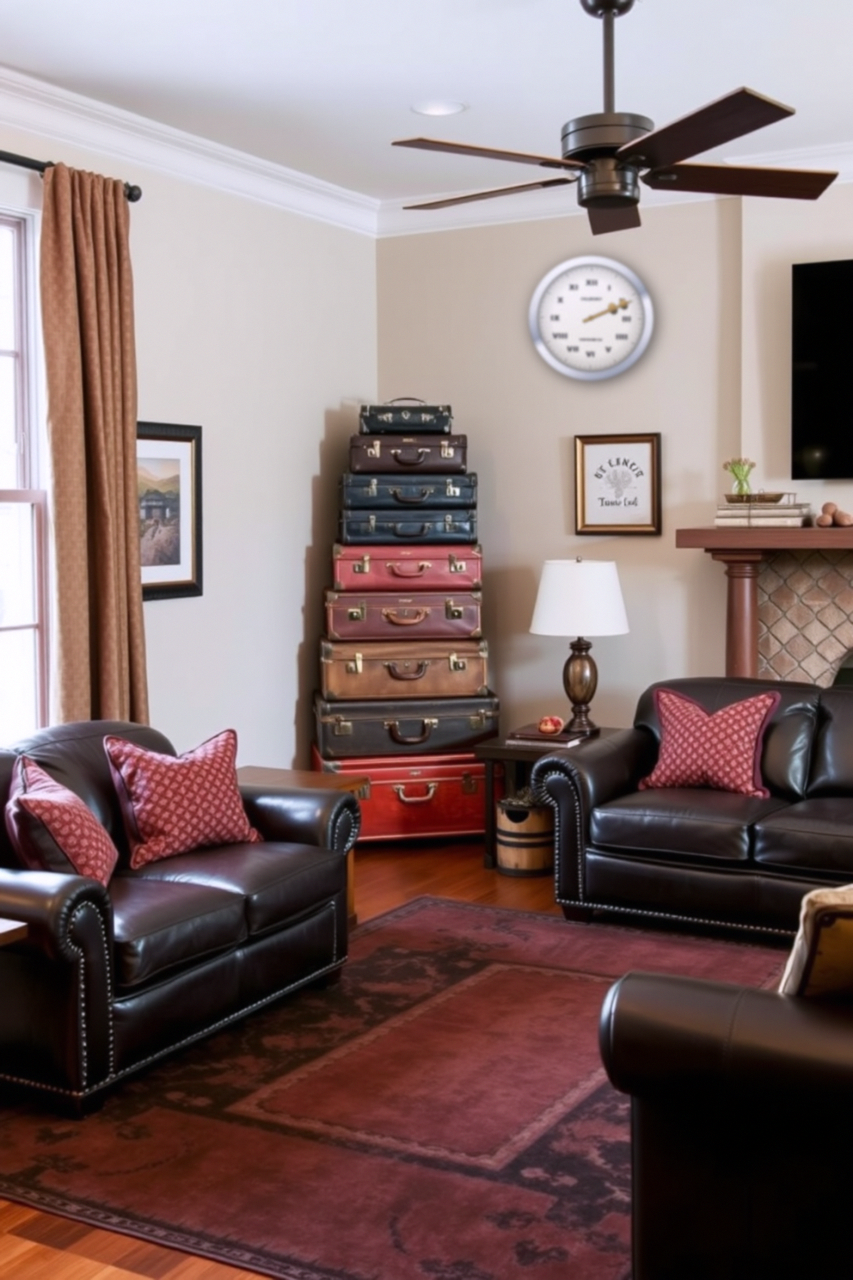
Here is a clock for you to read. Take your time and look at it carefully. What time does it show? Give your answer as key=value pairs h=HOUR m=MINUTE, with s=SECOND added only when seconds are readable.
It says h=2 m=11
